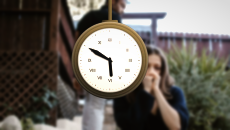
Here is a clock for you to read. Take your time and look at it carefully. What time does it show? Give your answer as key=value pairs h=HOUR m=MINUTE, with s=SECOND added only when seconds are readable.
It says h=5 m=50
